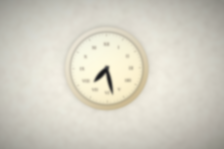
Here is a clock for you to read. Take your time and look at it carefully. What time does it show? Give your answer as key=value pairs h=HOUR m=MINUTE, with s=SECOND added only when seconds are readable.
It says h=7 m=28
